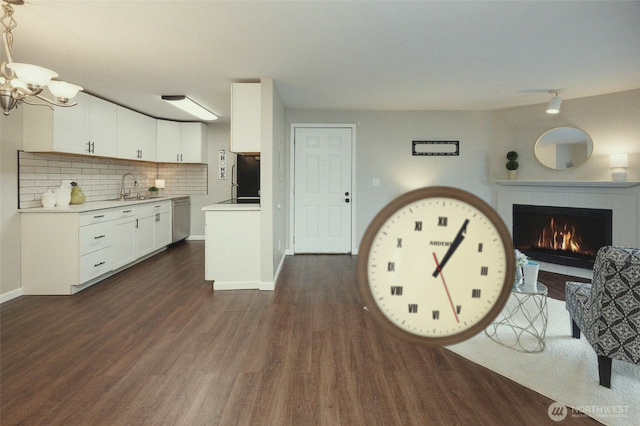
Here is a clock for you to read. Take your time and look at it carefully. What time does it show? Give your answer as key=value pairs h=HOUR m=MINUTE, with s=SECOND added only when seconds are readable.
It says h=1 m=4 s=26
